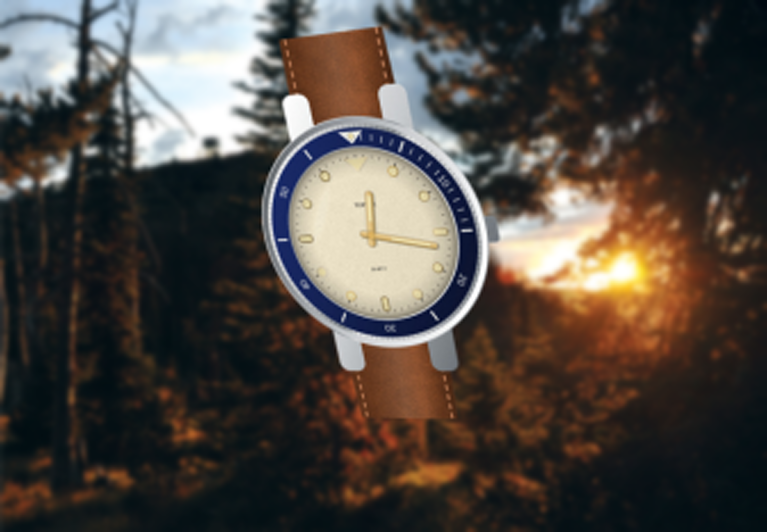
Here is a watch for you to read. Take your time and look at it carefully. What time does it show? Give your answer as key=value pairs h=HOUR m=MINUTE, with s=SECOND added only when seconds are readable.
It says h=12 m=17
